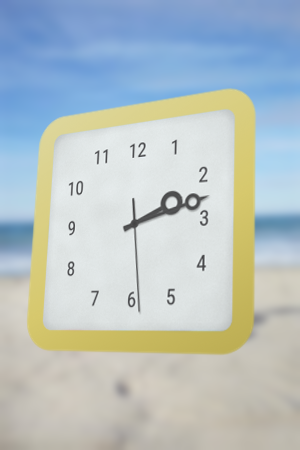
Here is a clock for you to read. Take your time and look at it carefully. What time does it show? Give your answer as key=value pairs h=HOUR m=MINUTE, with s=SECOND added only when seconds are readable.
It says h=2 m=12 s=29
